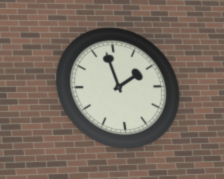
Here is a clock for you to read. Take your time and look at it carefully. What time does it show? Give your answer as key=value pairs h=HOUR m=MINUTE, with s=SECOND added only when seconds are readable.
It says h=1 m=58
